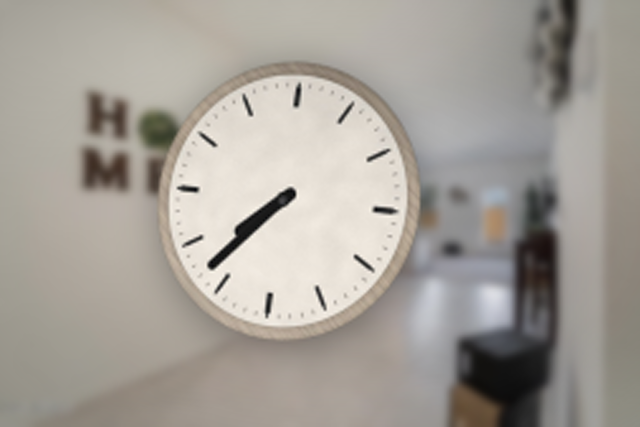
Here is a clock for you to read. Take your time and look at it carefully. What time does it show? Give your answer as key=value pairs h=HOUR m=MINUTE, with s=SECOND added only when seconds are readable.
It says h=7 m=37
